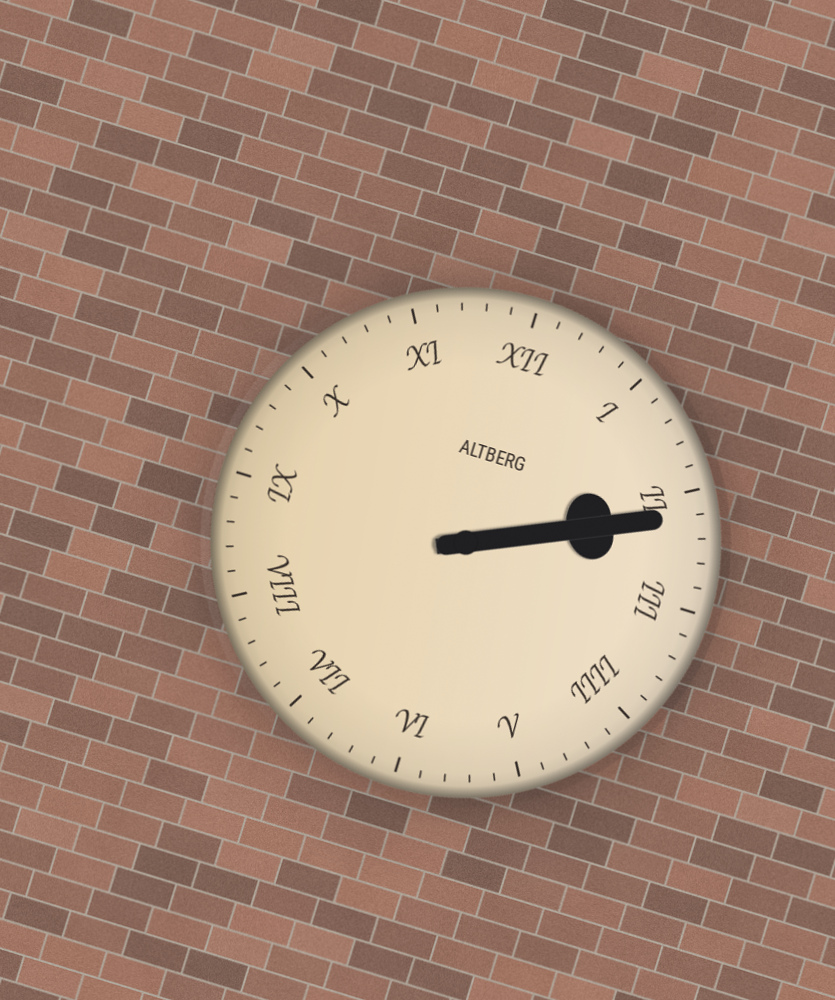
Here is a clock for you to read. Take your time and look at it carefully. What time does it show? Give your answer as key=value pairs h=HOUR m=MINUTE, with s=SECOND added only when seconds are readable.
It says h=2 m=11
